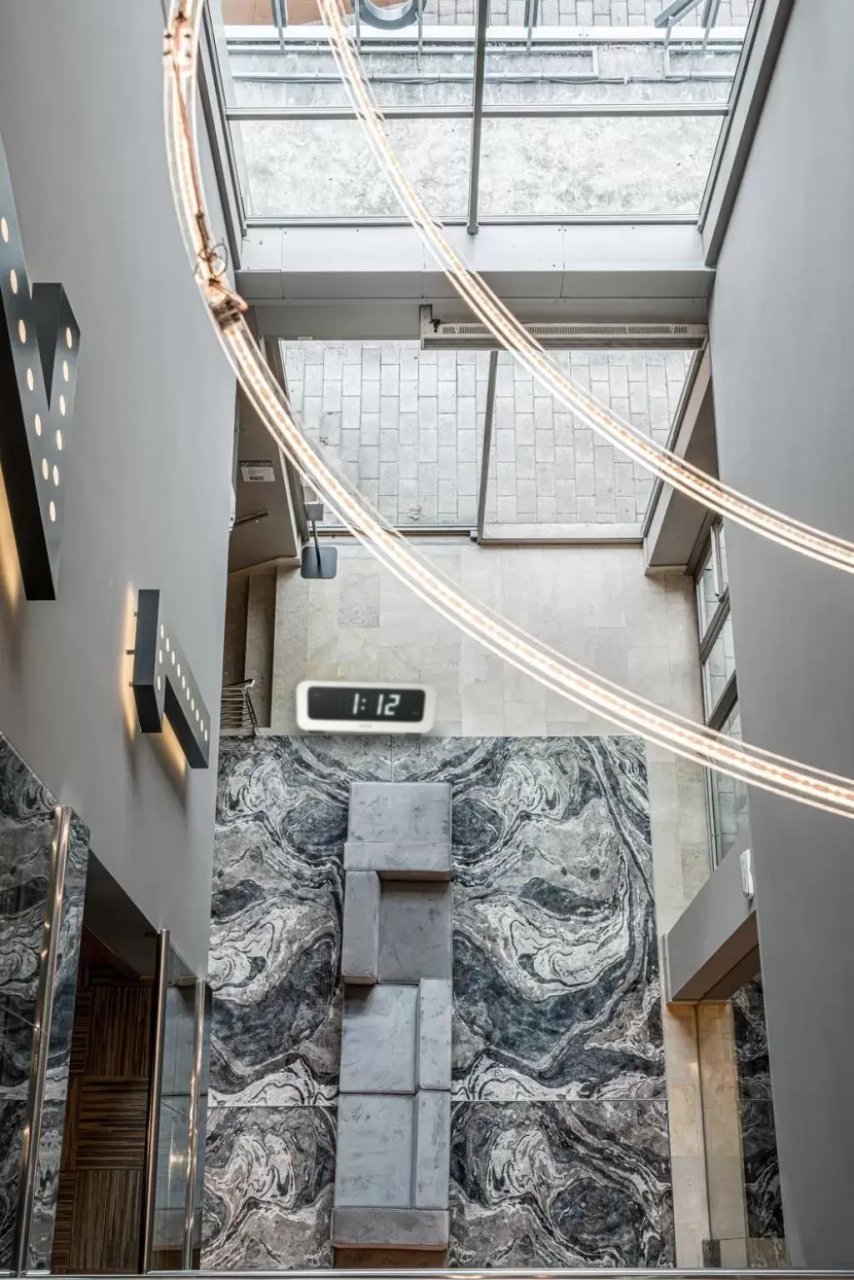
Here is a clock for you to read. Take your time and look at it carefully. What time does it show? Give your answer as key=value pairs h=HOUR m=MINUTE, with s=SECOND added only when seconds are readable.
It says h=1 m=12
